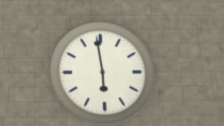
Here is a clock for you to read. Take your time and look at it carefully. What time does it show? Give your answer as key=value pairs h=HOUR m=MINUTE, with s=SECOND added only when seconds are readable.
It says h=5 m=59
